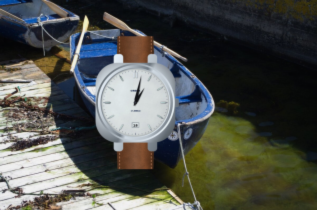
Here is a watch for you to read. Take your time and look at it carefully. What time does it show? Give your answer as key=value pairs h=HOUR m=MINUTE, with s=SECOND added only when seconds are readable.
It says h=1 m=2
